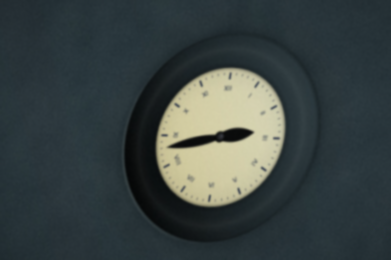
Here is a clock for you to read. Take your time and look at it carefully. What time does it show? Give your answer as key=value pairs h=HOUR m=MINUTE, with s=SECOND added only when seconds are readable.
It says h=2 m=43
